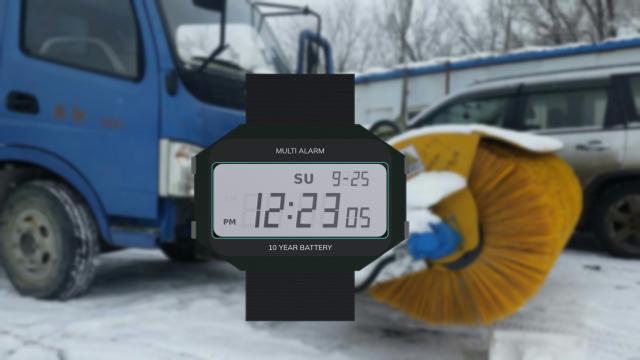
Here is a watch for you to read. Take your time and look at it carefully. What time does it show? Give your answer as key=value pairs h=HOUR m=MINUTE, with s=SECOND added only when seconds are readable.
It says h=12 m=23 s=5
